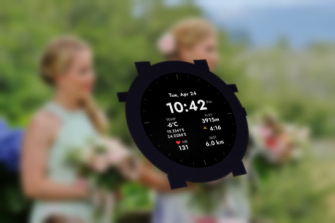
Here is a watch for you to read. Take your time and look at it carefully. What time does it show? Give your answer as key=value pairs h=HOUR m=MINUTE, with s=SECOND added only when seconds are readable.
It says h=10 m=42
